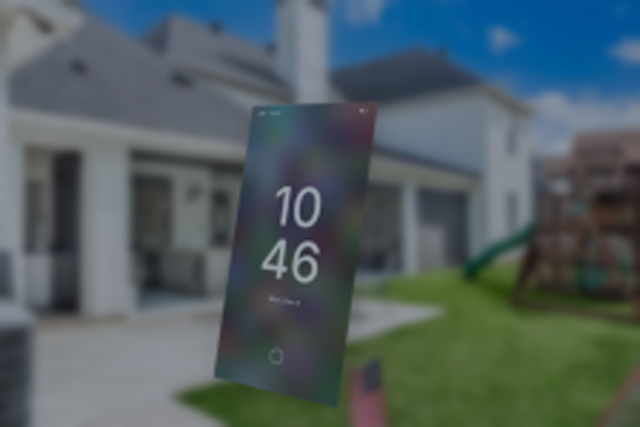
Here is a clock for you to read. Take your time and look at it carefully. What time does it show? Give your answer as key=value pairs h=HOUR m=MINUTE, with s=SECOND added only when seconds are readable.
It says h=10 m=46
